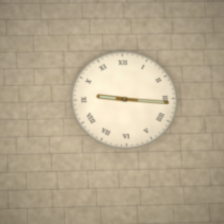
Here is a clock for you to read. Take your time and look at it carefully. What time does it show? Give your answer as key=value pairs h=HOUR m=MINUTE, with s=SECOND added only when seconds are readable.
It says h=9 m=16
